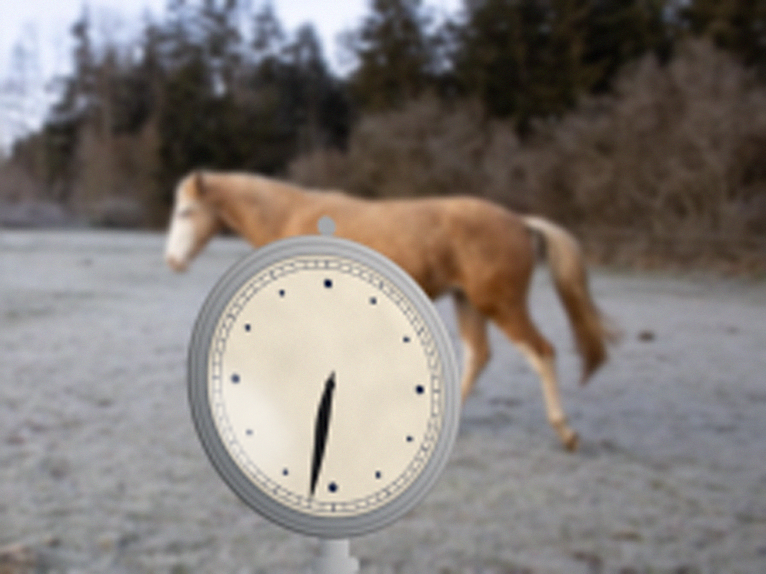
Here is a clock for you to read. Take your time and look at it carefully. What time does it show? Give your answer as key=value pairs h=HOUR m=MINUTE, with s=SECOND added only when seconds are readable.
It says h=6 m=32
